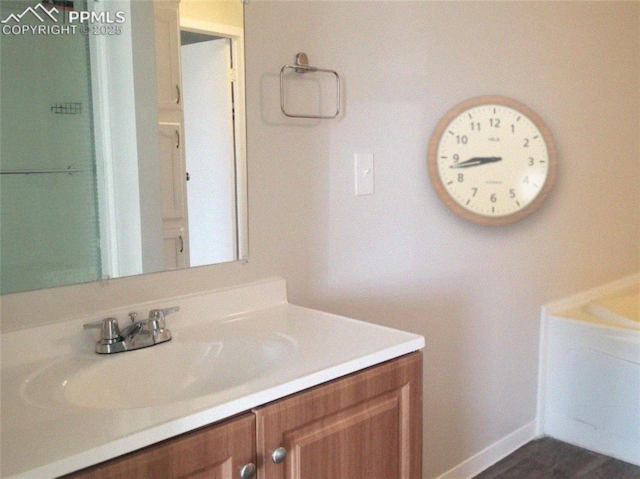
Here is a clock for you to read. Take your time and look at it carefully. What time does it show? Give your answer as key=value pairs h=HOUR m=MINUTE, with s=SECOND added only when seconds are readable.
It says h=8 m=43
